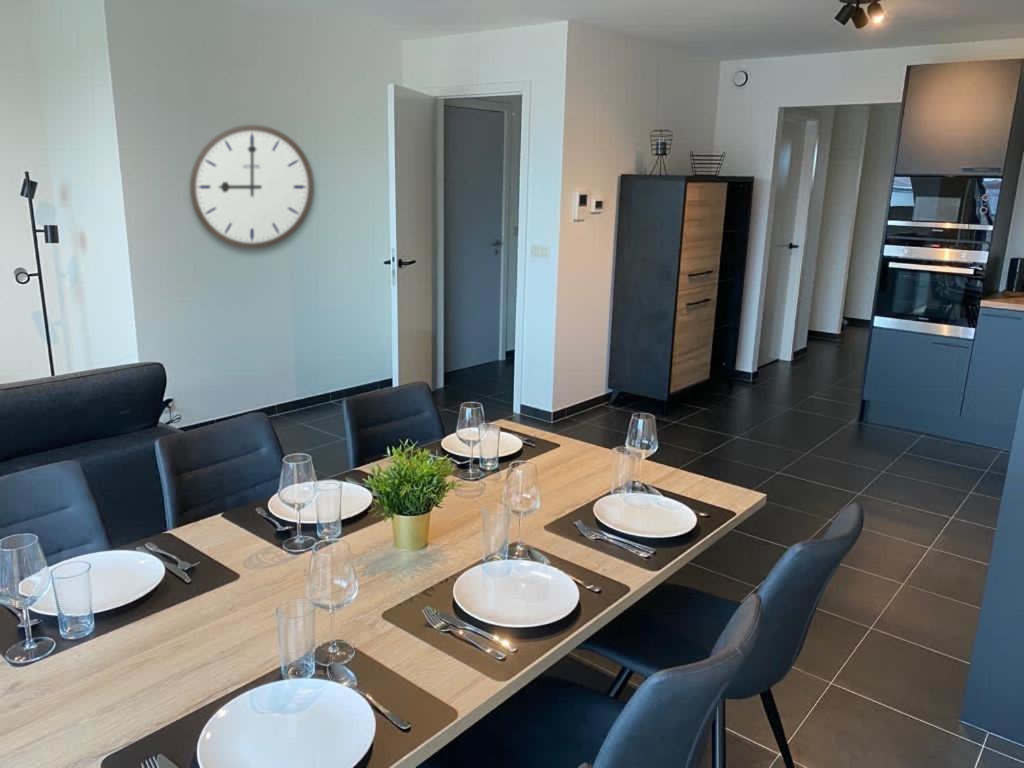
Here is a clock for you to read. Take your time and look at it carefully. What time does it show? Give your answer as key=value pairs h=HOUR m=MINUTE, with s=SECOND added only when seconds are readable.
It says h=9 m=0
